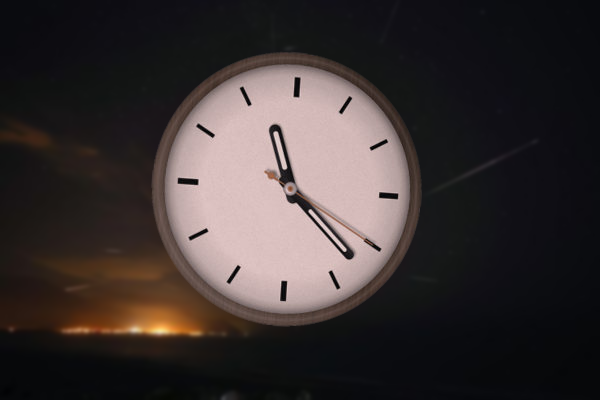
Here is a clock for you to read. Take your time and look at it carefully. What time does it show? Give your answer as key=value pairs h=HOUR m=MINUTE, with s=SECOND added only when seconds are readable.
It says h=11 m=22 s=20
